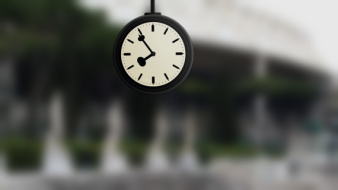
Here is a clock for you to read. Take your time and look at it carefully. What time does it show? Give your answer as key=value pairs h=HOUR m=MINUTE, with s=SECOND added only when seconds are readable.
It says h=7 m=54
